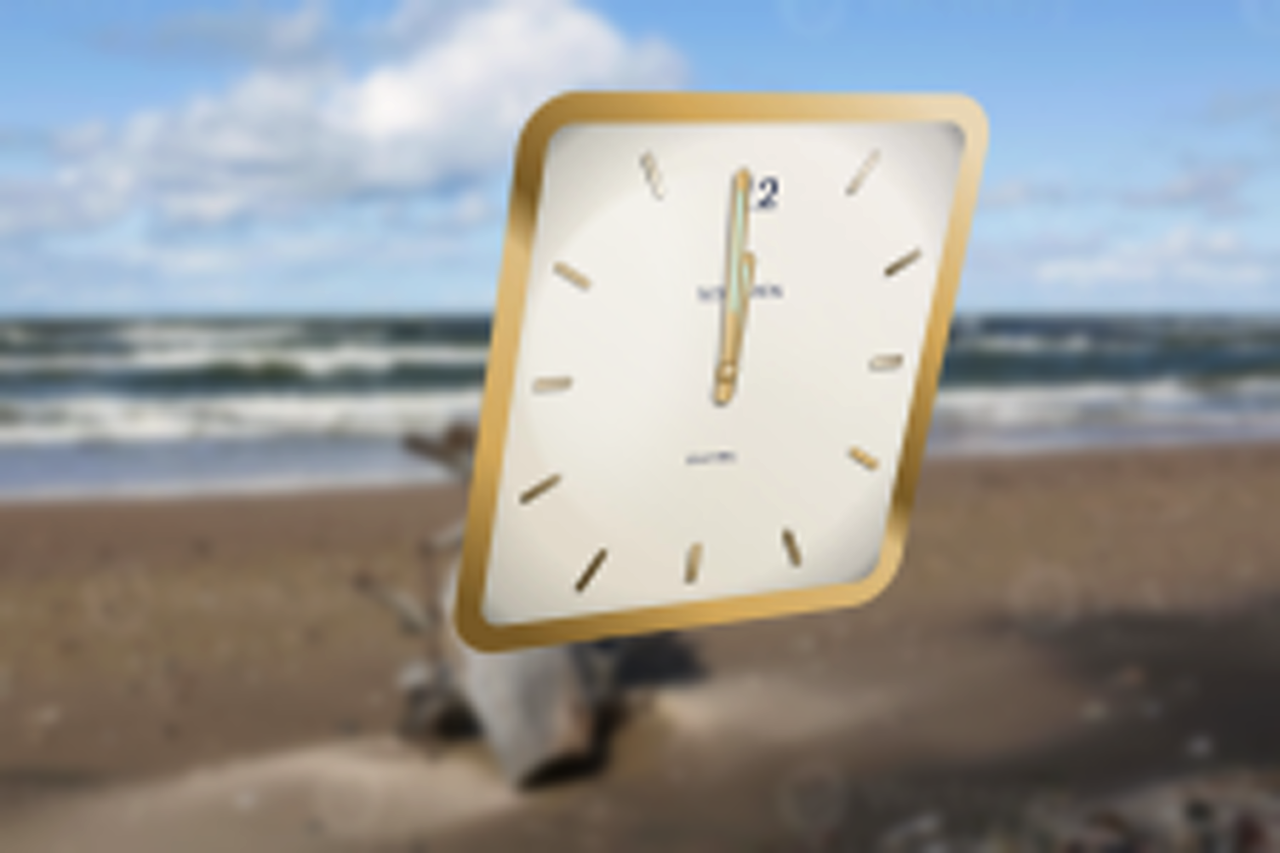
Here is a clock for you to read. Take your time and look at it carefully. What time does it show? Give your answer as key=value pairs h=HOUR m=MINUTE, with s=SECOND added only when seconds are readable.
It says h=11 m=59
